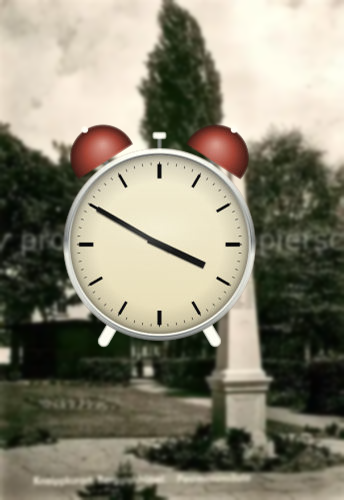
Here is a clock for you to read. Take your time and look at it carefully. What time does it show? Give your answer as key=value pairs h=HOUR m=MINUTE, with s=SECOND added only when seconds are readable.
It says h=3 m=50
